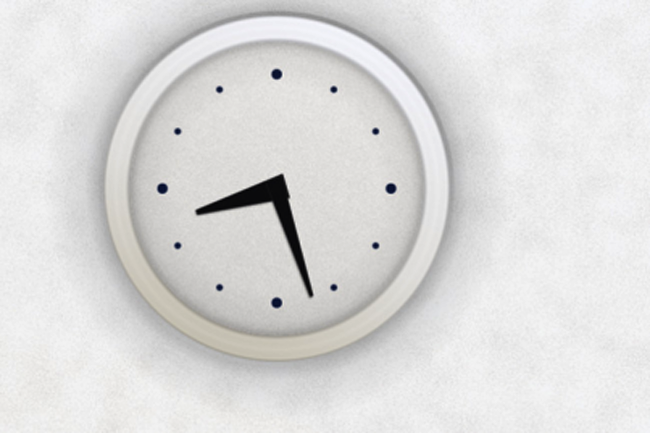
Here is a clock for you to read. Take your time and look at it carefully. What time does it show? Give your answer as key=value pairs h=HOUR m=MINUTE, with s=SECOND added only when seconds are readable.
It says h=8 m=27
